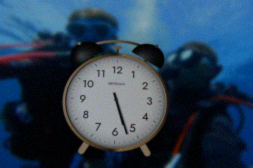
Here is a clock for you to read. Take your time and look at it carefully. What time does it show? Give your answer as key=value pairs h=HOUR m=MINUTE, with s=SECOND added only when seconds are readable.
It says h=5 m=27
